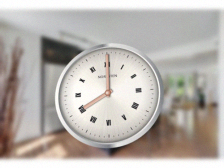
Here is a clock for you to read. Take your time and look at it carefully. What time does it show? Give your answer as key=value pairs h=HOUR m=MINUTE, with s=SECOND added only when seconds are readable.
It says h=8 m=0
